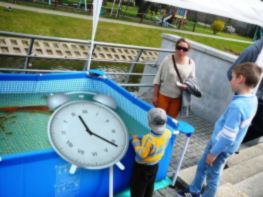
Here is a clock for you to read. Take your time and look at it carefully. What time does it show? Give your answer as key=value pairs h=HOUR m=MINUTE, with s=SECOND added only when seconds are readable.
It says h=11 m=21
